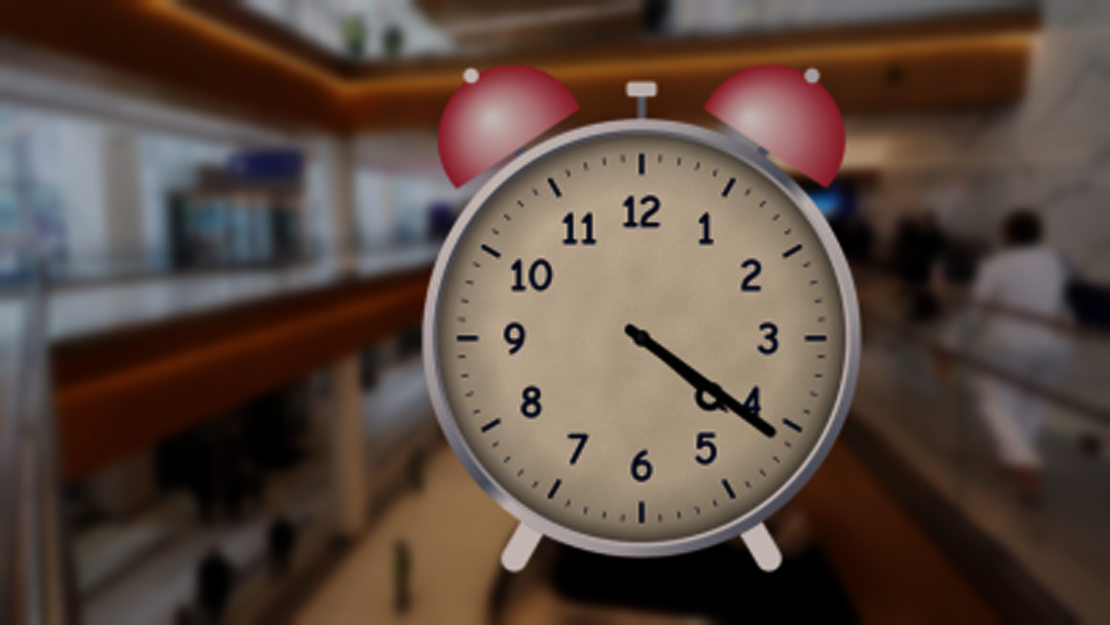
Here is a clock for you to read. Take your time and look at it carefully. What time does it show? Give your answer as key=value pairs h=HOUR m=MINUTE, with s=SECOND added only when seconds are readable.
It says h=4 m=21
